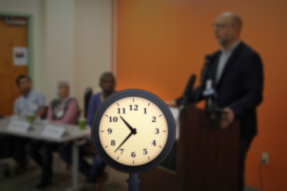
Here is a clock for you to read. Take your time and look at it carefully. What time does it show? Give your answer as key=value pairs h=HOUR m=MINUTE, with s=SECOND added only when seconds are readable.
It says h=10 m=37
